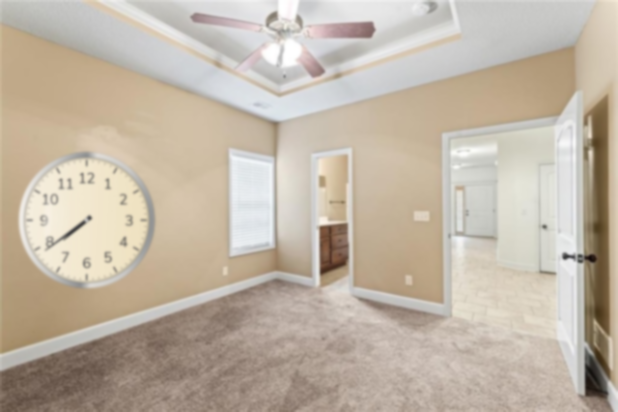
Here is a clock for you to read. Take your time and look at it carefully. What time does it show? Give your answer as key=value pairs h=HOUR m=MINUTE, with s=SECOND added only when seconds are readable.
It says h=7 m=39
